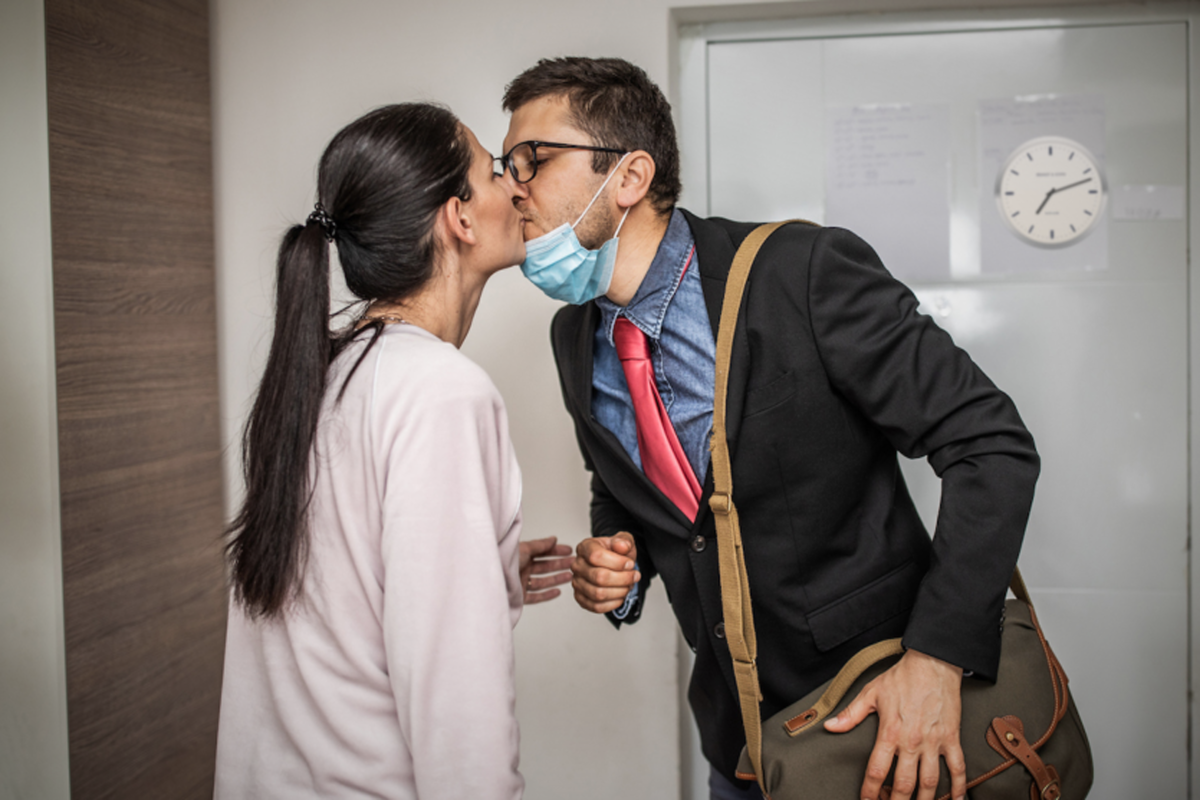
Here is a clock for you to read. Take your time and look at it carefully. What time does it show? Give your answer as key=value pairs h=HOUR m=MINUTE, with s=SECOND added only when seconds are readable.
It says h=7 m=12
